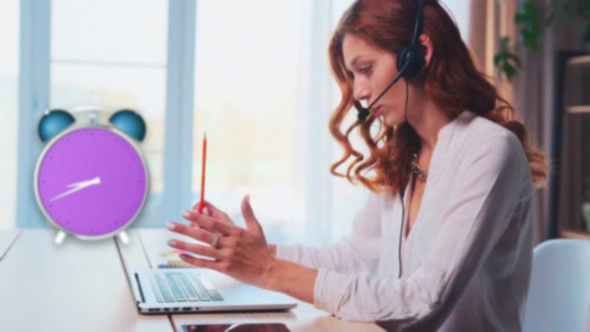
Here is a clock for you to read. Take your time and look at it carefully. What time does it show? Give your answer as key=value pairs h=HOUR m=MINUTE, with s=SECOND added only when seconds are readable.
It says h=8 m=41
